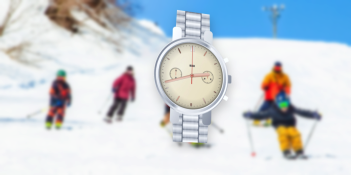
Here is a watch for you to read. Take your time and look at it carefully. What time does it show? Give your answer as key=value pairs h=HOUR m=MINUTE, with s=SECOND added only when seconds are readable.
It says h=2 m=42
